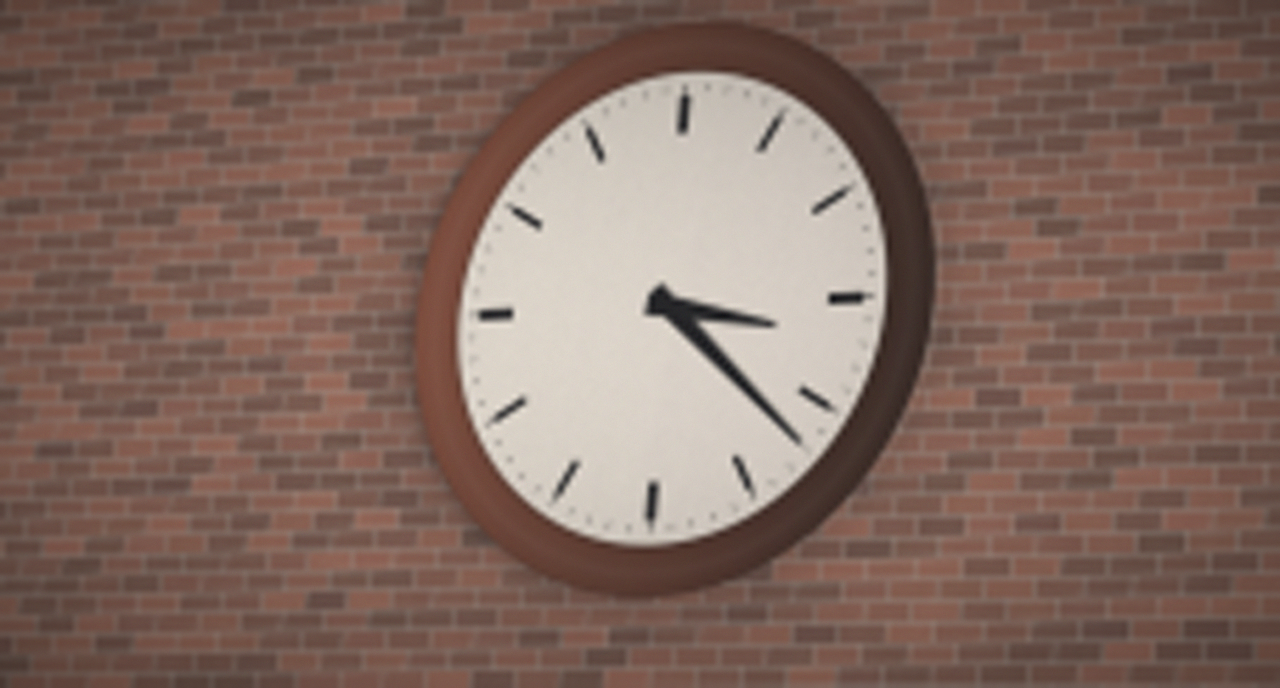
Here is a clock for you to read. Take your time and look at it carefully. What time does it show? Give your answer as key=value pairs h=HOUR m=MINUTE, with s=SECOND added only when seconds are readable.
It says h=3 m=22
